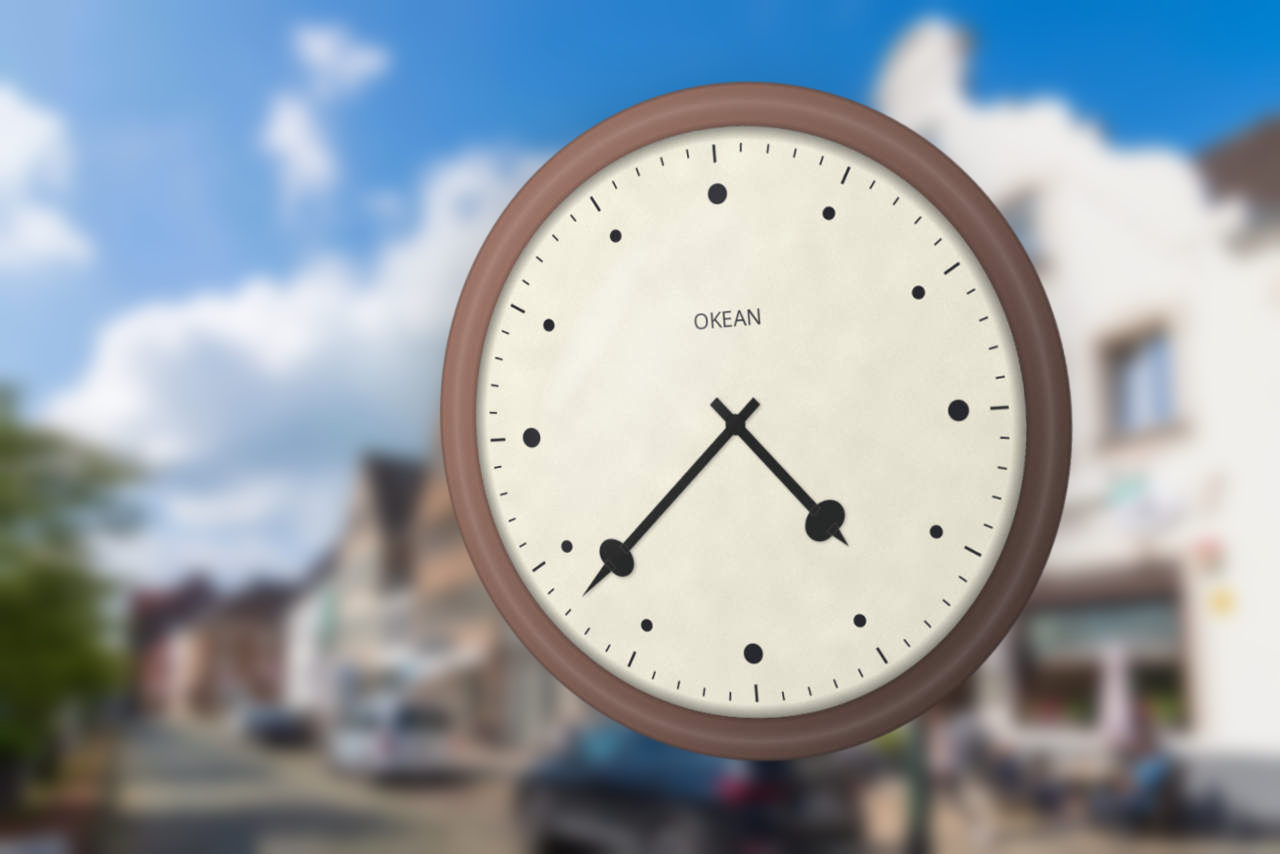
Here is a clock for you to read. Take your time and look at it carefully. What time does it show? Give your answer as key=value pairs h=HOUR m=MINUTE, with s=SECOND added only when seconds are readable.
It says h=4 m=38
